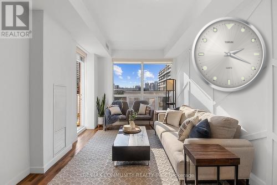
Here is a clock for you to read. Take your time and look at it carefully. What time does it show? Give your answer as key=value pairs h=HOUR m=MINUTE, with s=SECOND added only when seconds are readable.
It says h=2 m=19
